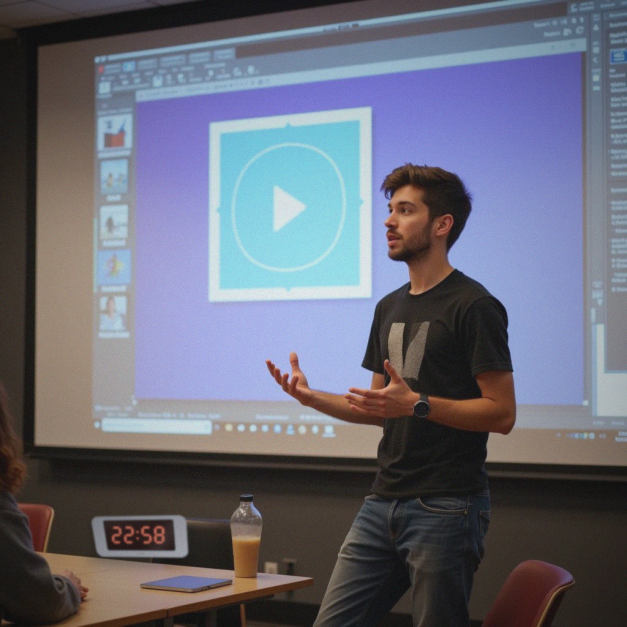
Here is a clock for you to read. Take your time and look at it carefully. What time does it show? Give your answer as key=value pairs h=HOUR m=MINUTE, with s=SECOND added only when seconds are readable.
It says h=22 m=58
